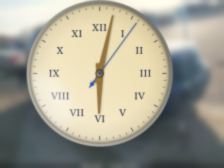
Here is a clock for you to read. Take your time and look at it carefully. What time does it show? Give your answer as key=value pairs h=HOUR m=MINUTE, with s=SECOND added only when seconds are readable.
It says h=6 m=2 s=6
